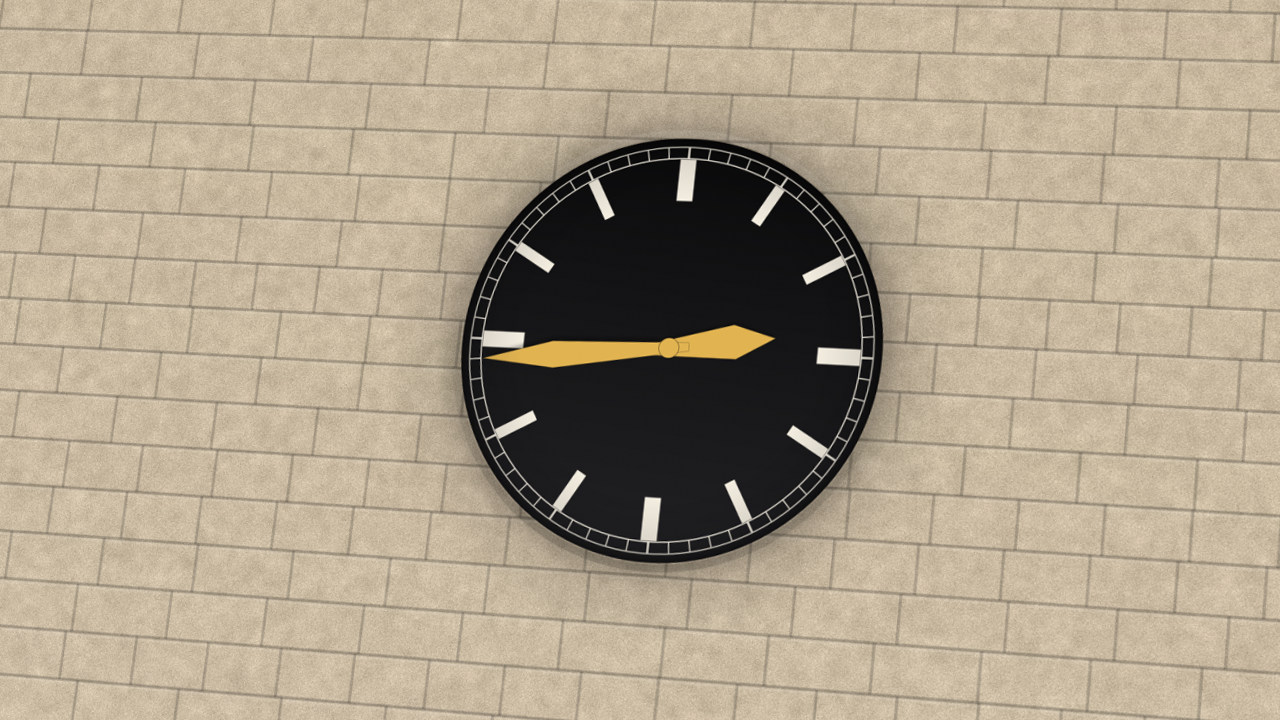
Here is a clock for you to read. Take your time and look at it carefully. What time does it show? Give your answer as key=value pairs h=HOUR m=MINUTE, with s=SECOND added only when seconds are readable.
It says h=2 m=44
